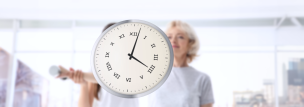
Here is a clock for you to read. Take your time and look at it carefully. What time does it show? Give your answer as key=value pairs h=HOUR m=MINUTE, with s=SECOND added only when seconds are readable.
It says h=4 m=2
